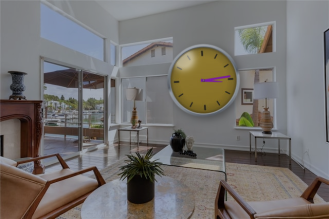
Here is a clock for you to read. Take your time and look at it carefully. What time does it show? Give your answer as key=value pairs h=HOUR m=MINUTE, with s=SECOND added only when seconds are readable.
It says h=3 m=14
